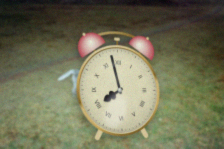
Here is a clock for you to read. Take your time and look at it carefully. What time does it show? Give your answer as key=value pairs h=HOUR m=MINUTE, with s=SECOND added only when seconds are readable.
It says h=7 m=58
